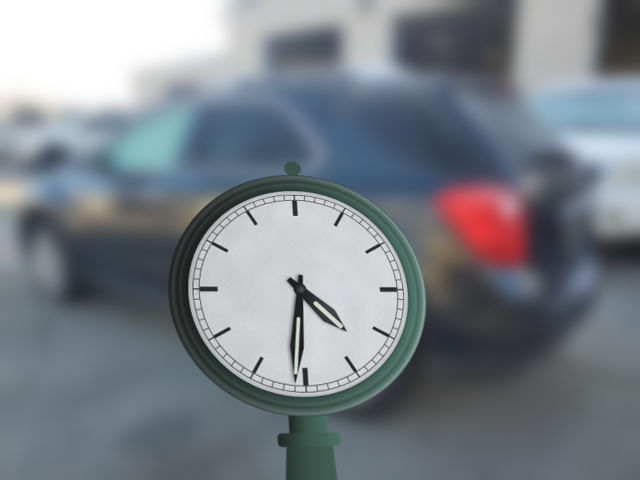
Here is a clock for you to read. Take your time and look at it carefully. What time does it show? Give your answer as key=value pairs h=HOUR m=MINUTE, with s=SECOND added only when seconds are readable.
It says h=4 m=31
